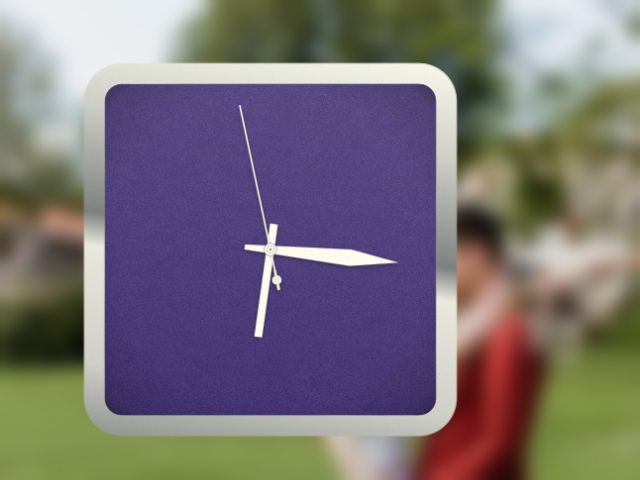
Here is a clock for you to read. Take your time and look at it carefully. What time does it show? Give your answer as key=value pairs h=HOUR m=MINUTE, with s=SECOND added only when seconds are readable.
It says h=6 m=15 s=58
